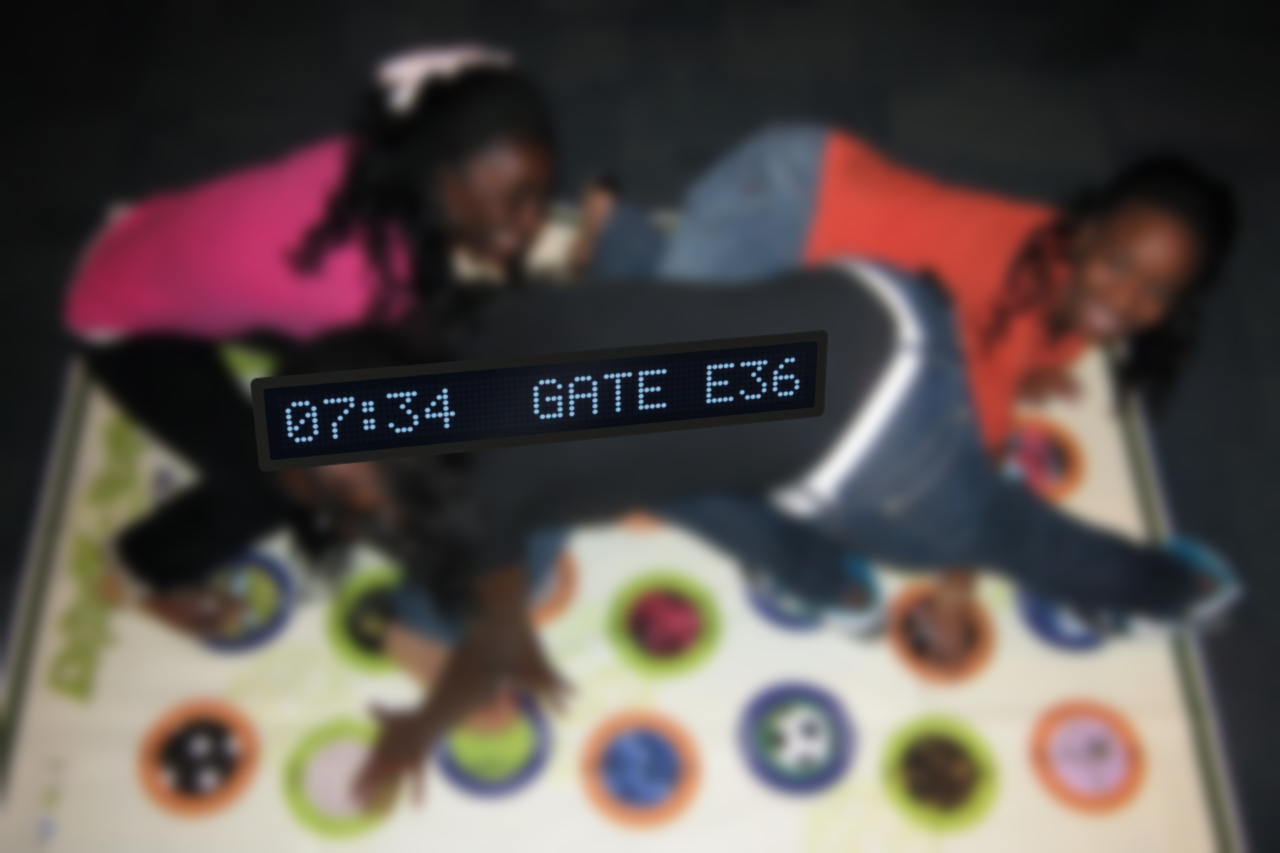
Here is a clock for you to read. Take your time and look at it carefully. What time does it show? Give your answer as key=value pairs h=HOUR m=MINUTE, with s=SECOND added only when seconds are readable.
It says h=7 m=34
